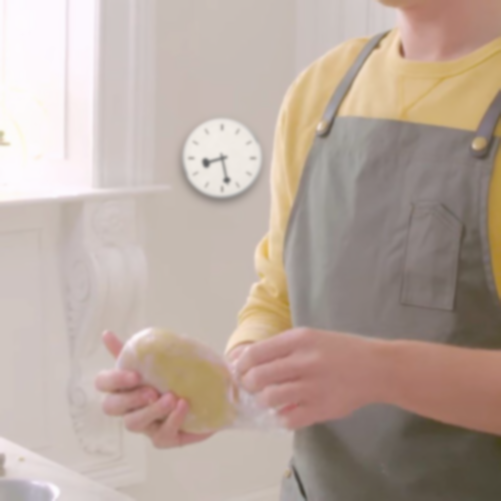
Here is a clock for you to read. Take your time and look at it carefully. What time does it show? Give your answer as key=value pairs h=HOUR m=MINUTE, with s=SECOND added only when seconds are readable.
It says h=8 m=28
